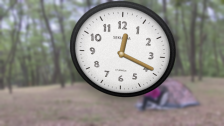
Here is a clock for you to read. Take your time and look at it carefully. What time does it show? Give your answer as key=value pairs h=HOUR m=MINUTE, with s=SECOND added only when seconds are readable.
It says h=12 m=19
